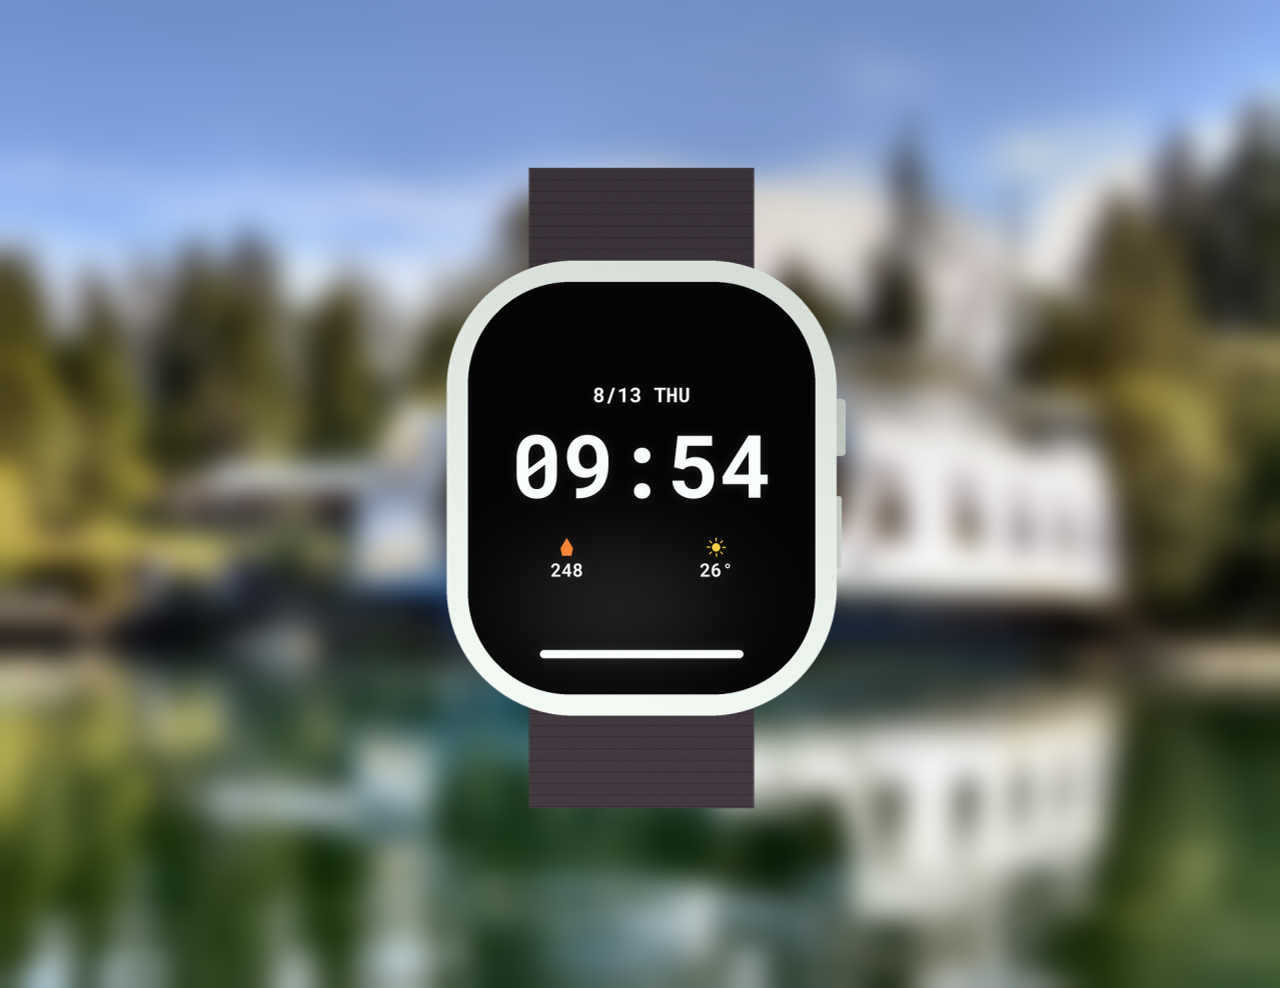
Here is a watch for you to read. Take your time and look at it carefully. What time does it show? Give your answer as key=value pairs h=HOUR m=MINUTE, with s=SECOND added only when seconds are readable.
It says h=9 m=54
